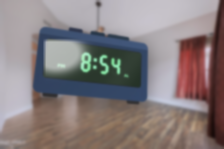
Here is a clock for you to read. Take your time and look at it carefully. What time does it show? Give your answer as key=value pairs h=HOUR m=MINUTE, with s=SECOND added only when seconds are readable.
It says h=8 m=54
